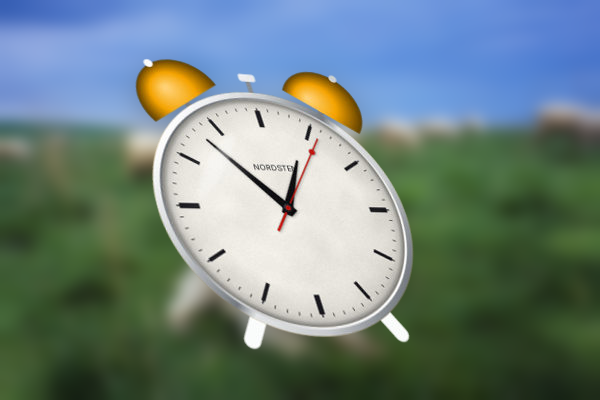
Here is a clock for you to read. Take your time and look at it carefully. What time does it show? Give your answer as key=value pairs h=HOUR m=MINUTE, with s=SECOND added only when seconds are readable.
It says h=12 m=53 s=6
